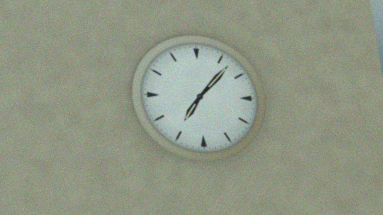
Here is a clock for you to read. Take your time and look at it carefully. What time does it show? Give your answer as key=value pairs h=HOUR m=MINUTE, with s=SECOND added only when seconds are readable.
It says h=7 m=7
